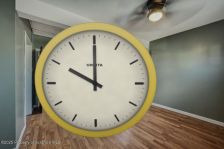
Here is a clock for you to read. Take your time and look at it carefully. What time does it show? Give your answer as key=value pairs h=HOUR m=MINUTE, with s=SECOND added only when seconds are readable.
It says h=10 m=0
